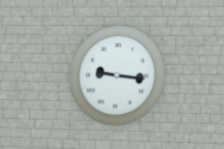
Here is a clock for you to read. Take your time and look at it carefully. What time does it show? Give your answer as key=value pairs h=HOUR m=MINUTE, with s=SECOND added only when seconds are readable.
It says h=9 m=16
